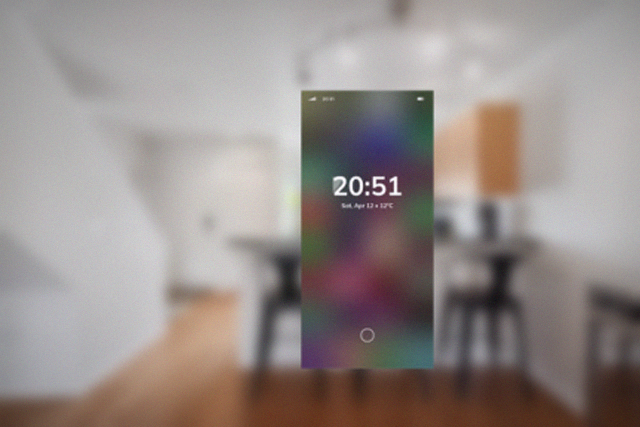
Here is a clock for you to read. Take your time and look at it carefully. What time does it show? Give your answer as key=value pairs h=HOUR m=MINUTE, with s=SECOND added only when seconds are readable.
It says h=20 m=51
